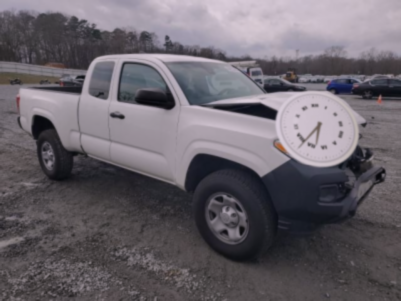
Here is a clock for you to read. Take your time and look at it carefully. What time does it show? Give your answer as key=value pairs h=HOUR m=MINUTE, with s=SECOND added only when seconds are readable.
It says h=6 m=38
